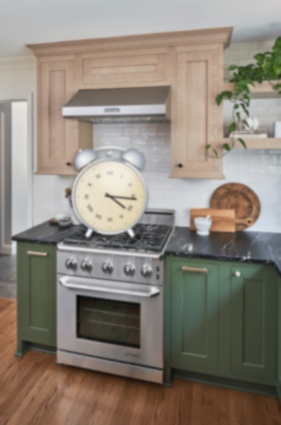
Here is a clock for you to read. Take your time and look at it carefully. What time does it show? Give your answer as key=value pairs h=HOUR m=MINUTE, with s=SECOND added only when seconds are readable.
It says h=4 m=16
